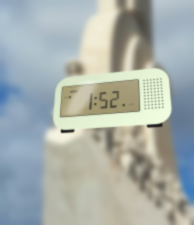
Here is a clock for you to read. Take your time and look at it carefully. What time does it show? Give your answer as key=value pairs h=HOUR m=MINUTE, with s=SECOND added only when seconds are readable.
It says h=1 m=52
